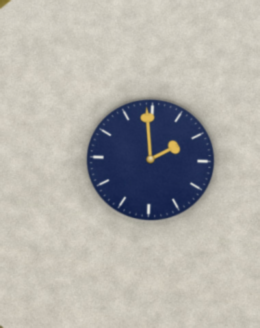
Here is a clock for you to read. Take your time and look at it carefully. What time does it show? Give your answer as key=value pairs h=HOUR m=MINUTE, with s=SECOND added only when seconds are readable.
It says h=1 m=59
